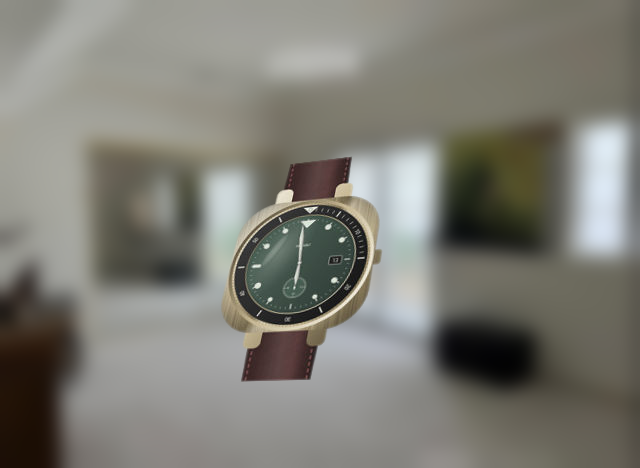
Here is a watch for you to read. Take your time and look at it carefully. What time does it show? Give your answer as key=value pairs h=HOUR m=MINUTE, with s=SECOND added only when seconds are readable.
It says h=5 m=59
